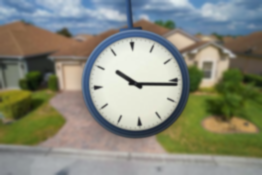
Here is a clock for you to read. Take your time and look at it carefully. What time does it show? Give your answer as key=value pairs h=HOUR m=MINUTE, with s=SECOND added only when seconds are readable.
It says h=10 m=16
